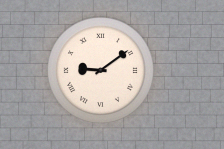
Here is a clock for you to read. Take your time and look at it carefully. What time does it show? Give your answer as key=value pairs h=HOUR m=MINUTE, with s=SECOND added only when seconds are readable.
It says h=9 m=9
